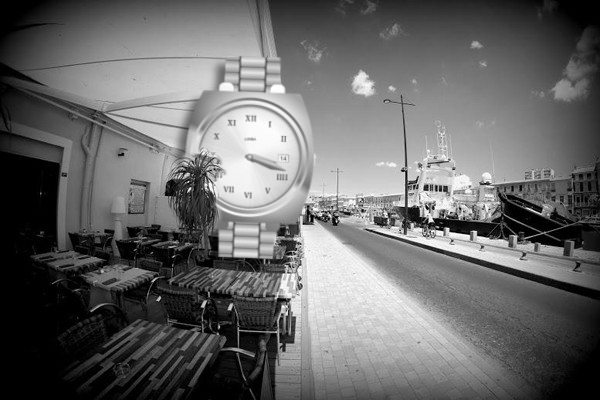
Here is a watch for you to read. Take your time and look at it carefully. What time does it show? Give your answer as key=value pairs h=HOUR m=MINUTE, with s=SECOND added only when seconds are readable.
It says h=3 m=18
